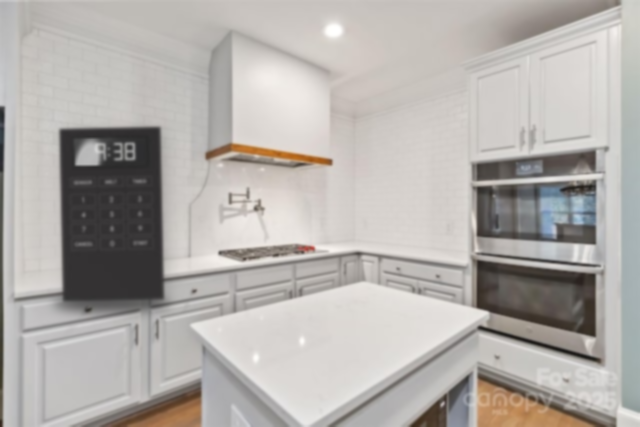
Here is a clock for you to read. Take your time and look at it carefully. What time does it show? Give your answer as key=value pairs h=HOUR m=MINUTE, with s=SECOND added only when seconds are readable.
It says h=9 m=38
